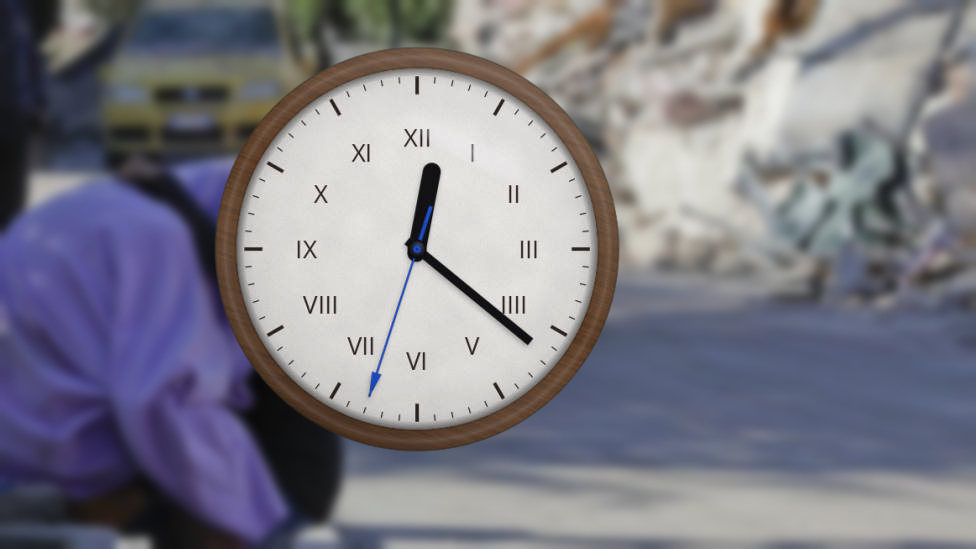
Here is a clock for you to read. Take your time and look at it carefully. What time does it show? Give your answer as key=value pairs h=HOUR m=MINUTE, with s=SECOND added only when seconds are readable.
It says h=12 m=21 s=33
